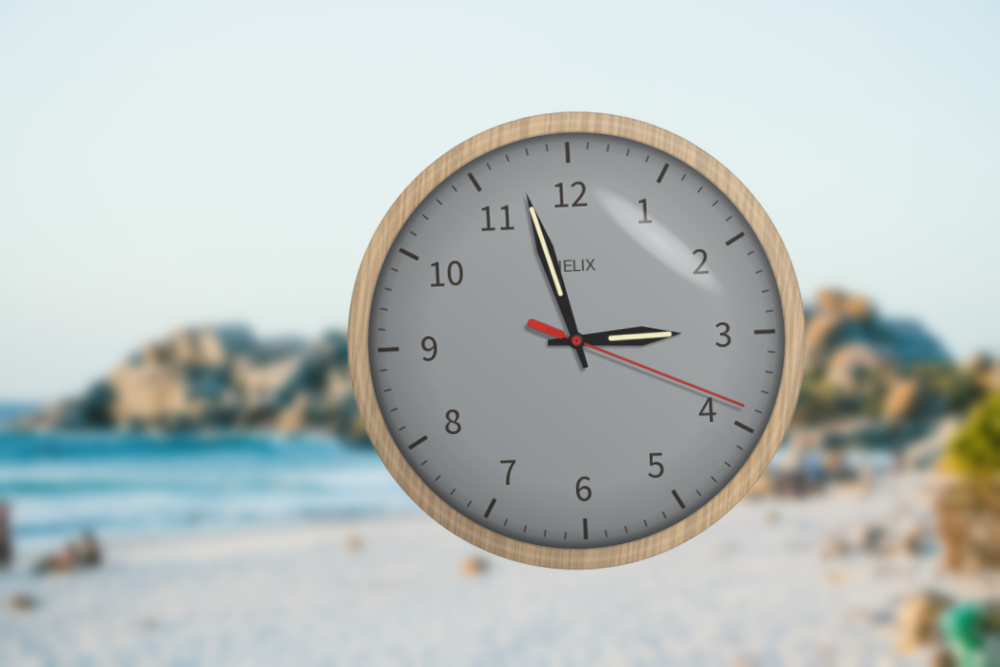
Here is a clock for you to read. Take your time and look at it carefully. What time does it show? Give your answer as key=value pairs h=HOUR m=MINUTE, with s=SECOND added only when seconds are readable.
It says h=2 m=57 s=19
